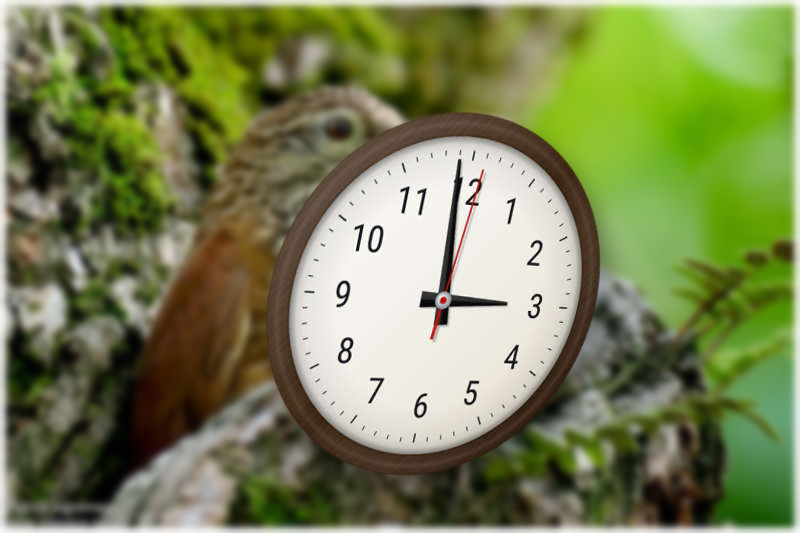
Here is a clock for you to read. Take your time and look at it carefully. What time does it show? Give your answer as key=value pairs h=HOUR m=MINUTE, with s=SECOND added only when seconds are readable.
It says h=2 m=59 s=1
